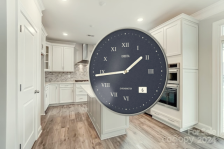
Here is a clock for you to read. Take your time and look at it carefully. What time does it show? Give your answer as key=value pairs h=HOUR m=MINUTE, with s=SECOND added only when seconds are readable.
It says h=1 m=44
